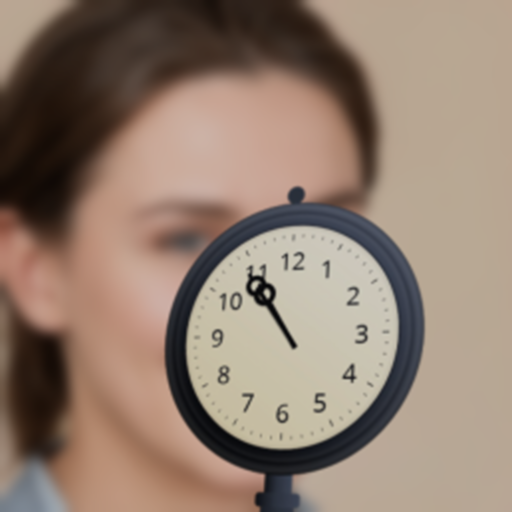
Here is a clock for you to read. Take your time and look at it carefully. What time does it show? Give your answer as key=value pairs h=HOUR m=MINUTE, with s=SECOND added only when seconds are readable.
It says h=10 m=54
